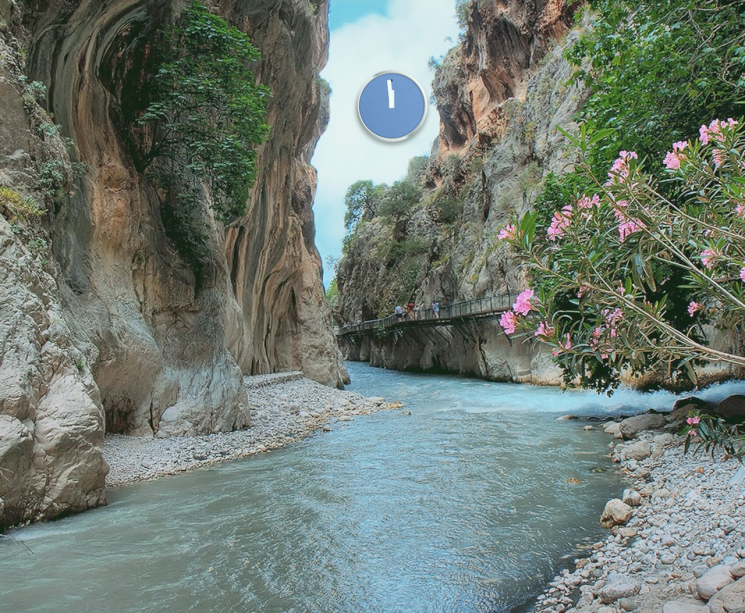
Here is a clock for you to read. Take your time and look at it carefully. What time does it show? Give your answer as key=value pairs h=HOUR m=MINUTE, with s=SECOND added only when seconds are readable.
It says h=11 m=59
